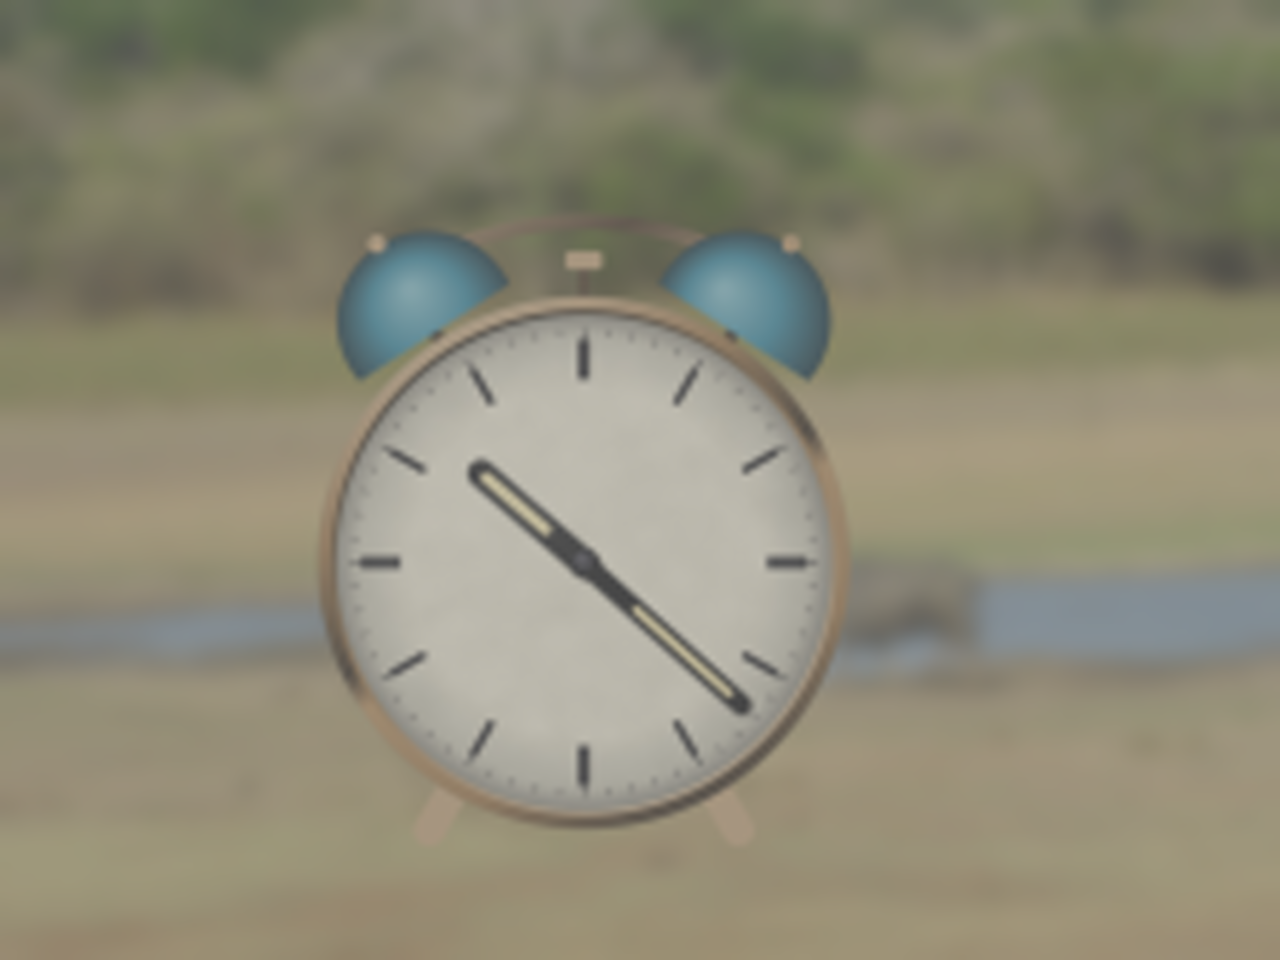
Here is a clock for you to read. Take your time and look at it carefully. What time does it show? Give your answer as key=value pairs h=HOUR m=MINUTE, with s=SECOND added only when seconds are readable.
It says h=10 m=22
